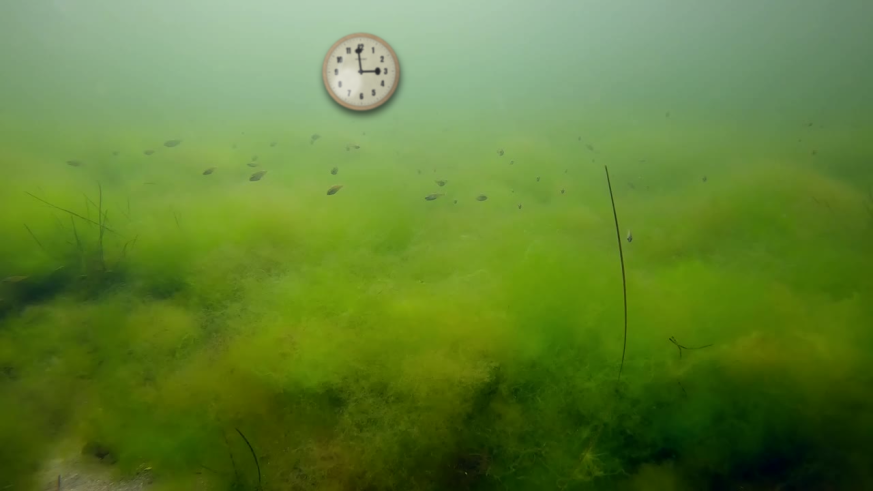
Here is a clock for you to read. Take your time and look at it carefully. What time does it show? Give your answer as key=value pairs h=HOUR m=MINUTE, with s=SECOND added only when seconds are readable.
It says h=2 m=59
